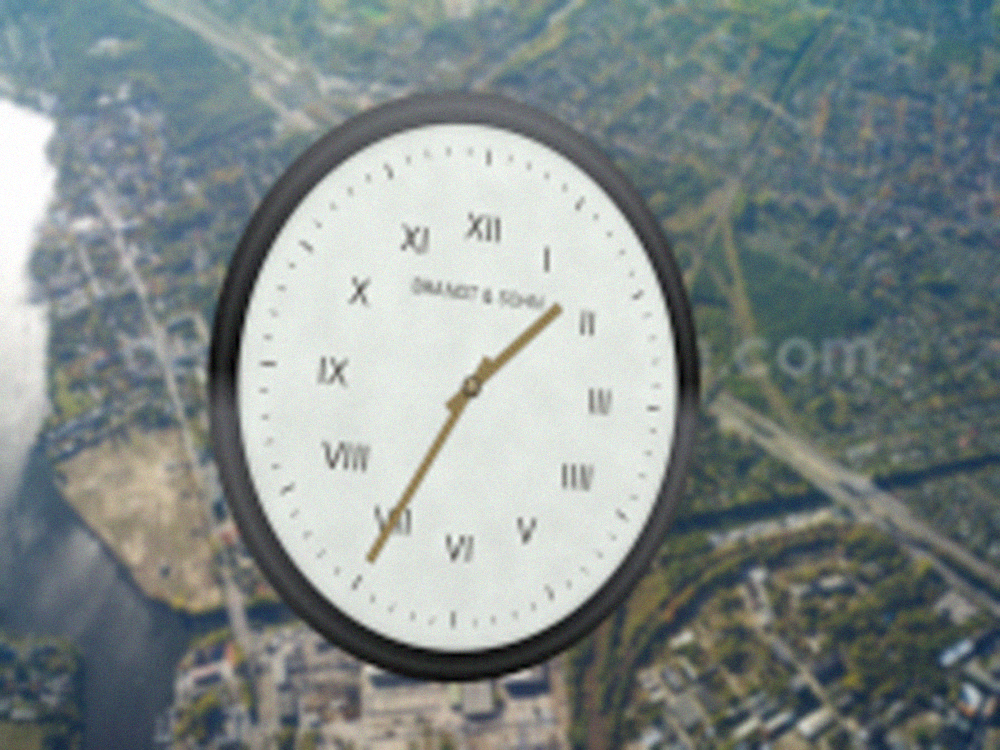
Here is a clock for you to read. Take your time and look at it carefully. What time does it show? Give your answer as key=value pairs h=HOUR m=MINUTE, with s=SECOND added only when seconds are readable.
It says h=1 m=35
